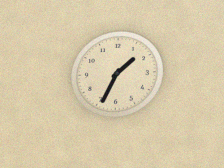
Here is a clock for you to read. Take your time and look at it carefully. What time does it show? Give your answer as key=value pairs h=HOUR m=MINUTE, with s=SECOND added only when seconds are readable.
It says h=1 m=34
